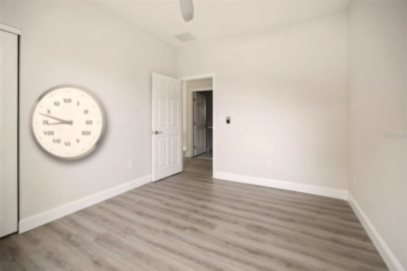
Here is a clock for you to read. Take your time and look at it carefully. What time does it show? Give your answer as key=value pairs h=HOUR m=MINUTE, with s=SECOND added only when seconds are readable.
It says h=8 m=48
